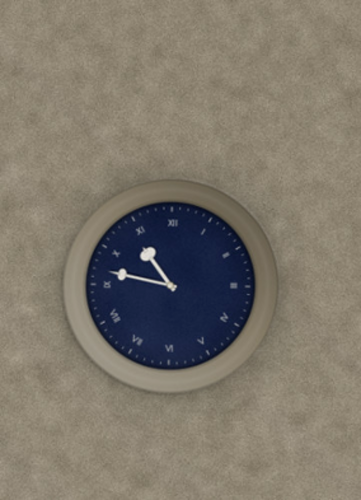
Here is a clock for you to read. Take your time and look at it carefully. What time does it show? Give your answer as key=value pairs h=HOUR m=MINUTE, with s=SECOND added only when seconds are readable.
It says h=10 m=47
